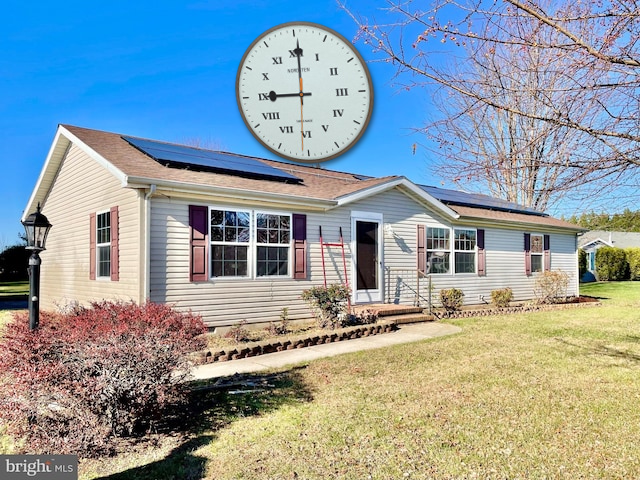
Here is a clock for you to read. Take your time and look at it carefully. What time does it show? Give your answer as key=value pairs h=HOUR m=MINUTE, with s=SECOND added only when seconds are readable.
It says h=9 m=0 s=31
